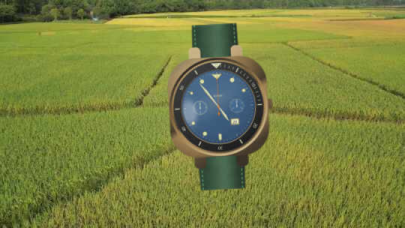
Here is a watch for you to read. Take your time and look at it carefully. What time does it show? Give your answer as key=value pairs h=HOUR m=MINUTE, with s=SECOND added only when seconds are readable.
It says h=4 m=54
